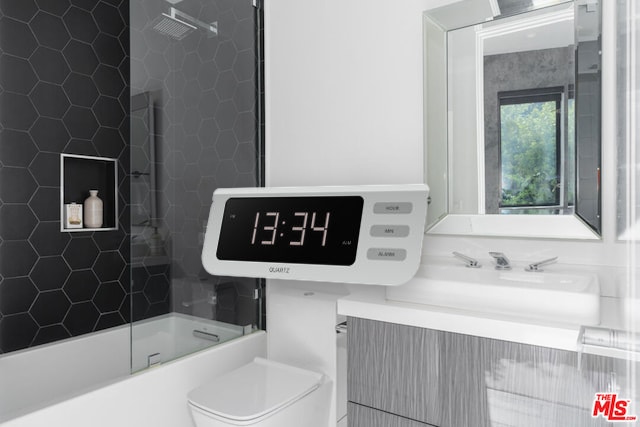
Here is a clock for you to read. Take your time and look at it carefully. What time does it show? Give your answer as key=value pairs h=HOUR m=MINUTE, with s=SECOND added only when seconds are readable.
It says h=13 m=34
